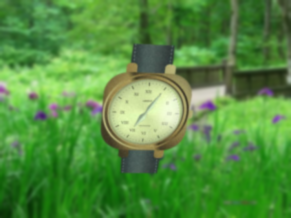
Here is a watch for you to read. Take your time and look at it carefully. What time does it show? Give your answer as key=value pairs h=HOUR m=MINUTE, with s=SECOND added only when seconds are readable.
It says h=7 m=5
